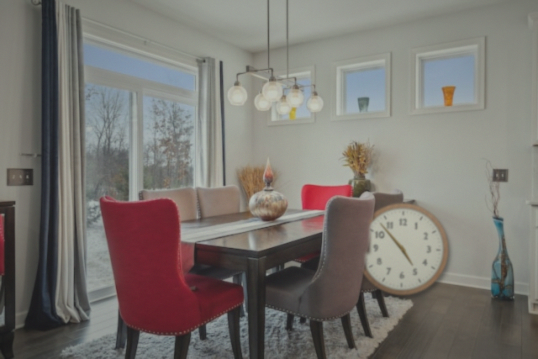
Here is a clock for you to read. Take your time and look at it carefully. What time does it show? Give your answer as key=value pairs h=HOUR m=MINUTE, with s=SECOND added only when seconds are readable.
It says h=4 m=53
